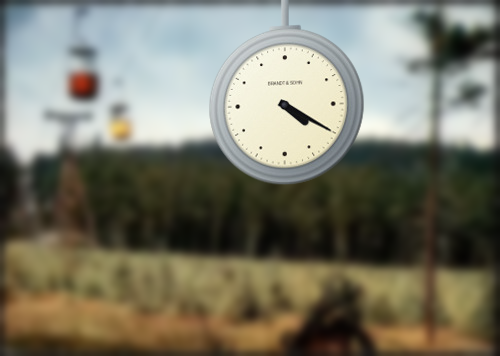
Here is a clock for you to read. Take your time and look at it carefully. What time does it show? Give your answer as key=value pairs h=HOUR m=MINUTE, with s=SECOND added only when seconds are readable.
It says h=4 m=20
